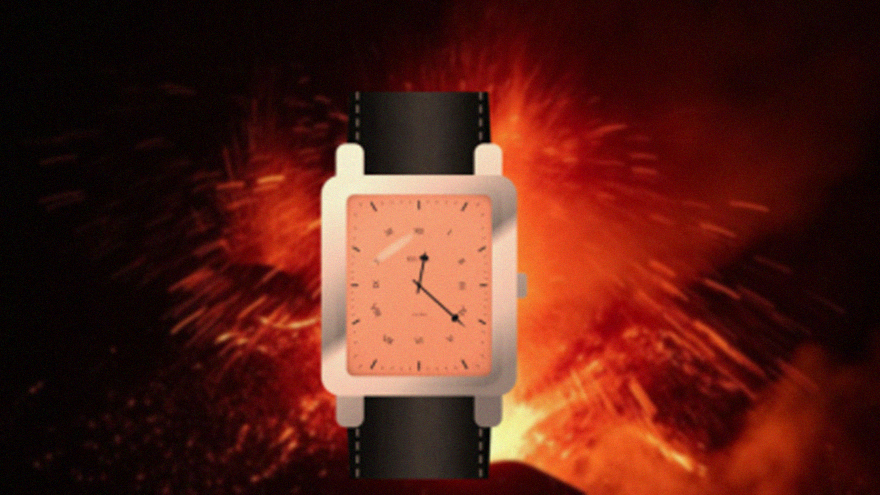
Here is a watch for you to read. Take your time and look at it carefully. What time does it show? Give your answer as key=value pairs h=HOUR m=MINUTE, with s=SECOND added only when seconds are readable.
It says h=12 m=22
